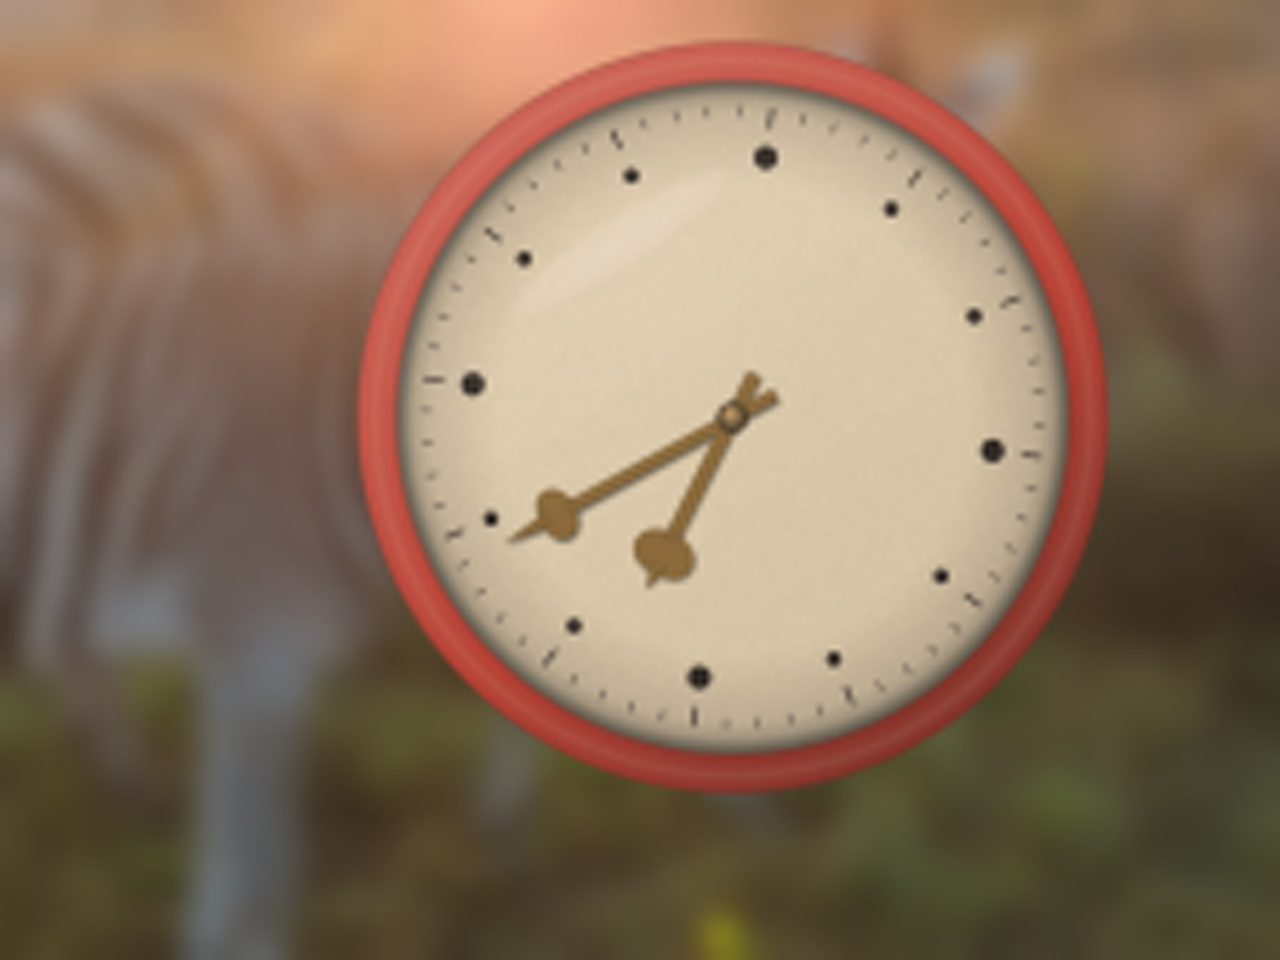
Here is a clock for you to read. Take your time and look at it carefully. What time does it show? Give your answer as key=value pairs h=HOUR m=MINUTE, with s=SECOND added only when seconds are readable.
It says h=6 m=39
